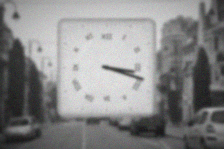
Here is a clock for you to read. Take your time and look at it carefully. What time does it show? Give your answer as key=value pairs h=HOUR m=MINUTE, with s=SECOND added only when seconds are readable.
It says h=3 m=18
